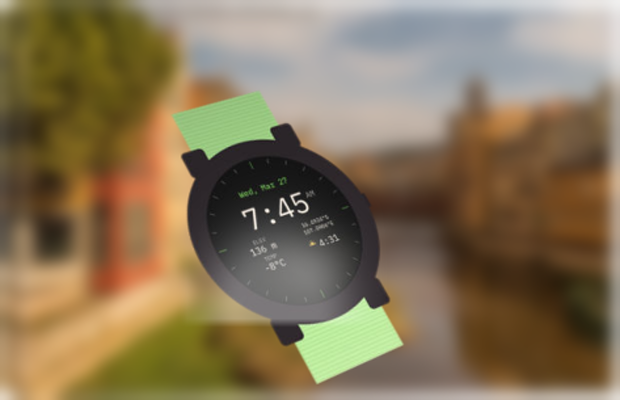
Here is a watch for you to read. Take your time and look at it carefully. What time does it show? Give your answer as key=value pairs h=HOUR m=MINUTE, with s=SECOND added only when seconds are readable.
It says h=7 m=45
